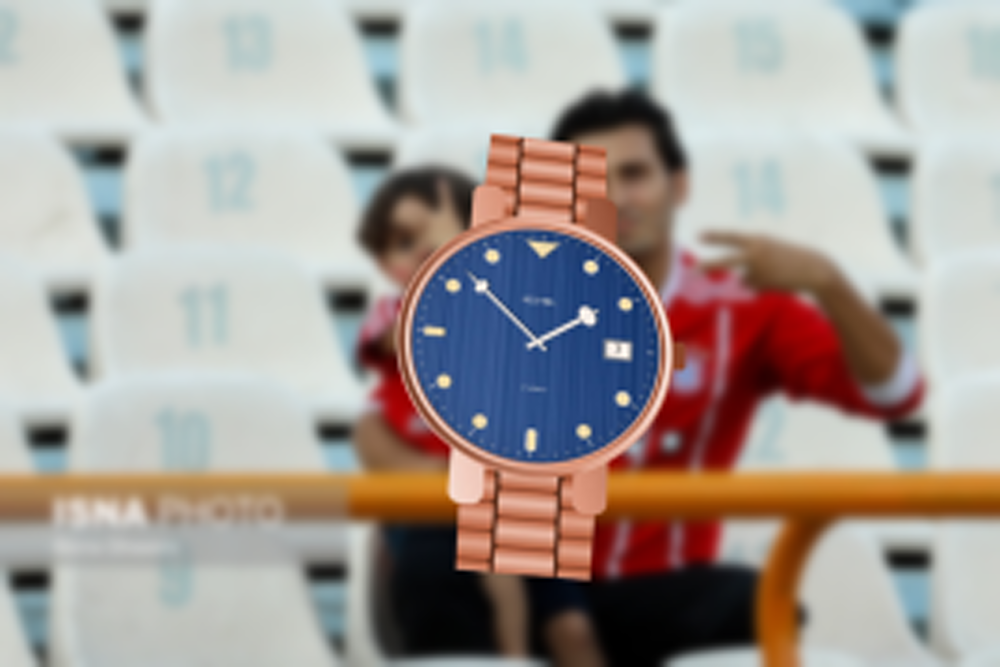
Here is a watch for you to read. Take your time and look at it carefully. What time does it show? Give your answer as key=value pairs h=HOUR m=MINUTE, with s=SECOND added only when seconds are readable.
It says h=1 m=52
